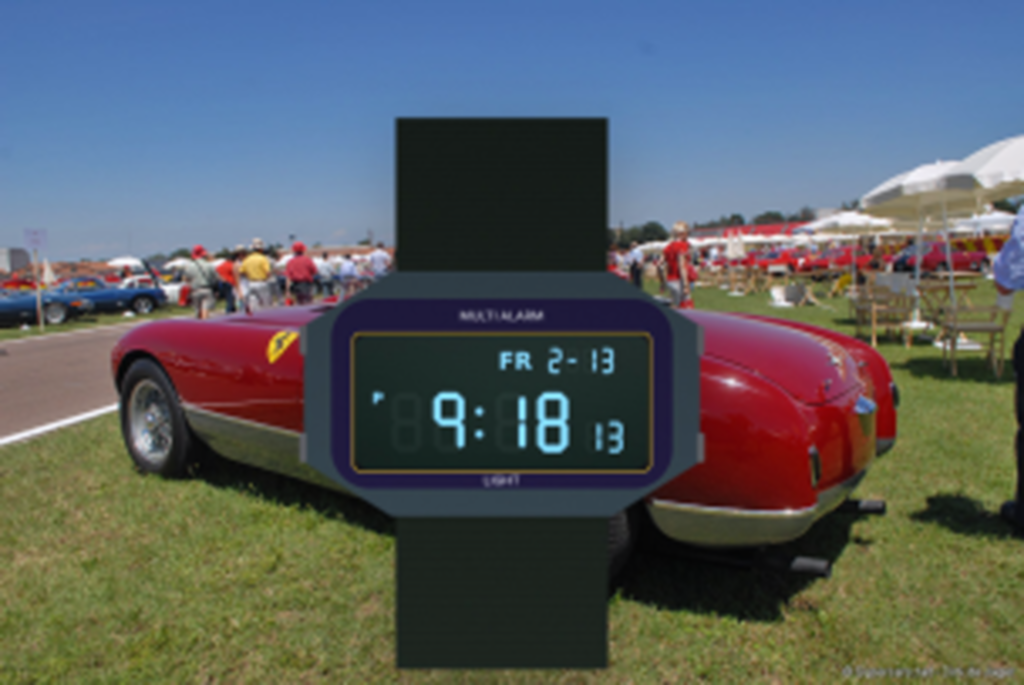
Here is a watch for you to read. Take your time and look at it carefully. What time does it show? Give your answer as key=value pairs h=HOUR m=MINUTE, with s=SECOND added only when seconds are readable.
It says h=9 m=18 s=13
